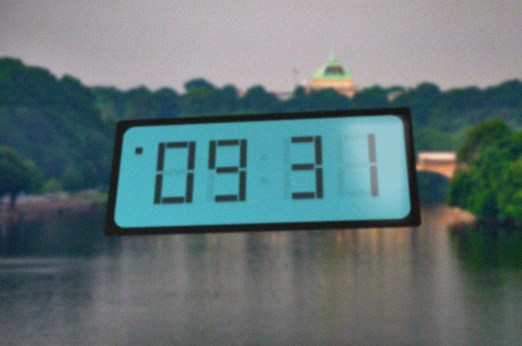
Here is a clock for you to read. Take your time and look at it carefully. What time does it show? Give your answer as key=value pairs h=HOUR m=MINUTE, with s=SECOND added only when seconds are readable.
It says h=9 m=31
